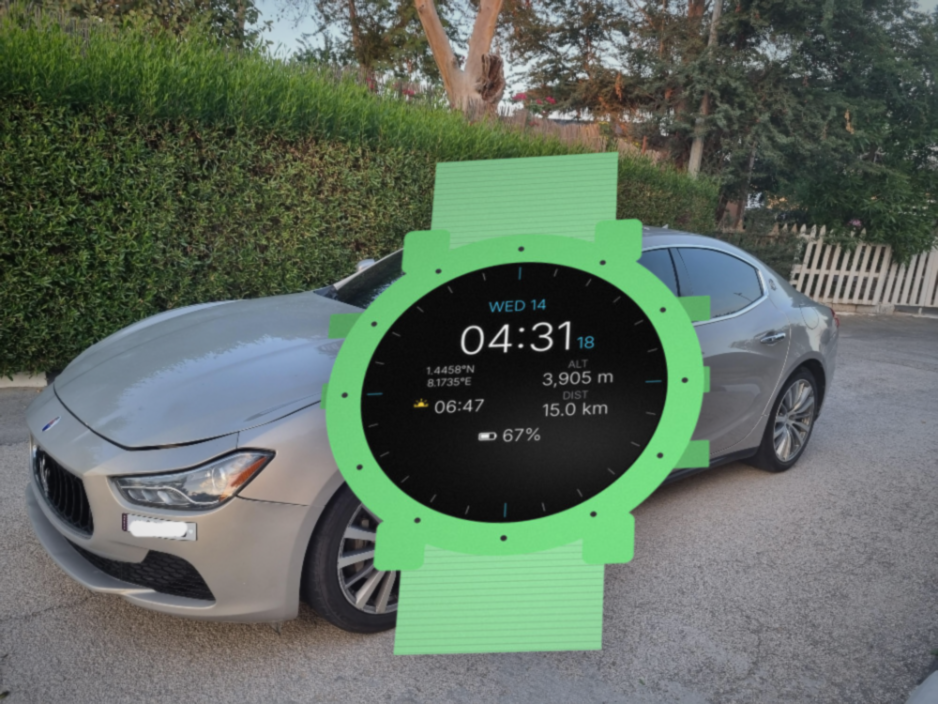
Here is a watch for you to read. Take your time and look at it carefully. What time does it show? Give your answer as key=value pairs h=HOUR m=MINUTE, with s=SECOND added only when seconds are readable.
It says h=4 m=31 s=18
